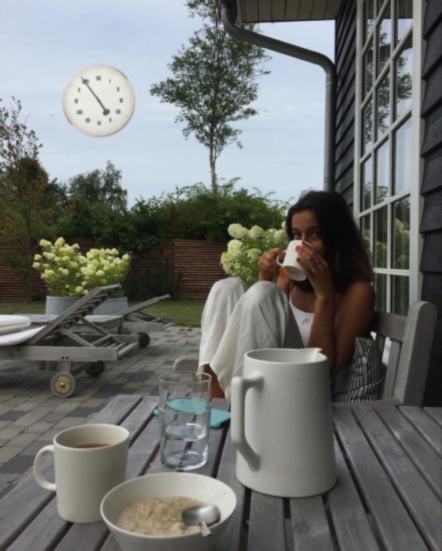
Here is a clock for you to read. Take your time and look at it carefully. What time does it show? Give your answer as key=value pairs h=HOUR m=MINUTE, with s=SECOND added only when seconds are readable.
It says h=4 m=54
